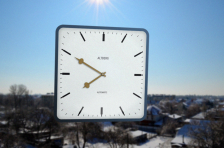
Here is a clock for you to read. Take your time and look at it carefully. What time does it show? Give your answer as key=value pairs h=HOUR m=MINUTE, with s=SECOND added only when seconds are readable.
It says h=7 m=50
